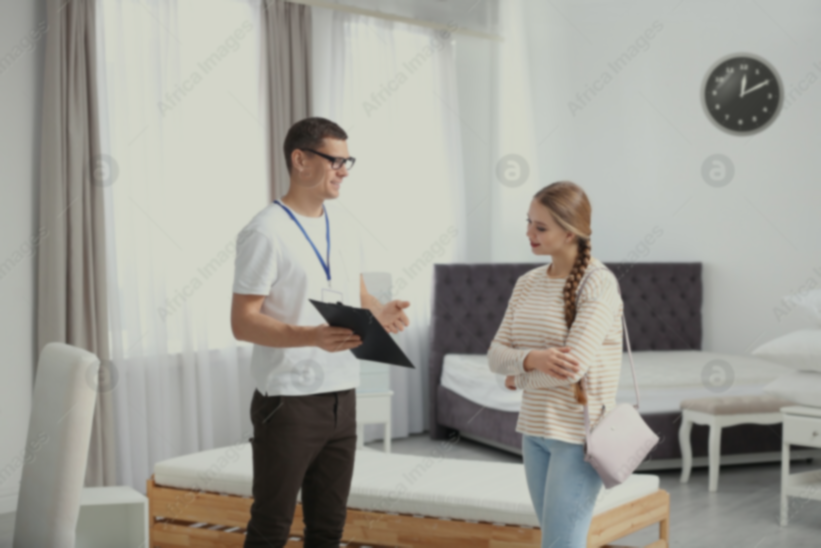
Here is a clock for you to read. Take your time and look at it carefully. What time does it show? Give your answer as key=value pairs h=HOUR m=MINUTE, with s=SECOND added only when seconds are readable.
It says h=12 m=10
